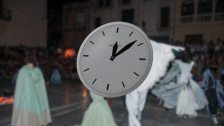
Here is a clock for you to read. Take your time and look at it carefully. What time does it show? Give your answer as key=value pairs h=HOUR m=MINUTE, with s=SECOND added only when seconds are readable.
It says h=12 m=8
